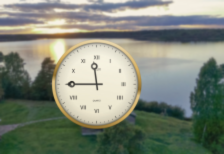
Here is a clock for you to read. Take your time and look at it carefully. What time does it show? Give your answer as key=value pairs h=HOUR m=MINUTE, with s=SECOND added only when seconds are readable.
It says h=11 m=45
